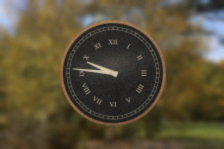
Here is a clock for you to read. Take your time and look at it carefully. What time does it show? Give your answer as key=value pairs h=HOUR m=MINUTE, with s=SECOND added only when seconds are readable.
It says h=9 m=46
